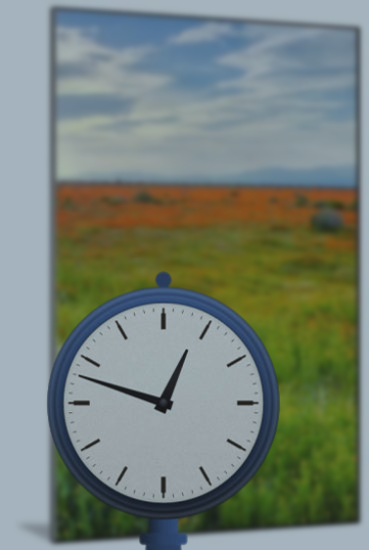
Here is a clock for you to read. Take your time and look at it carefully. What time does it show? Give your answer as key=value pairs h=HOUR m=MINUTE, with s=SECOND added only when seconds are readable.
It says h=12 m=48
